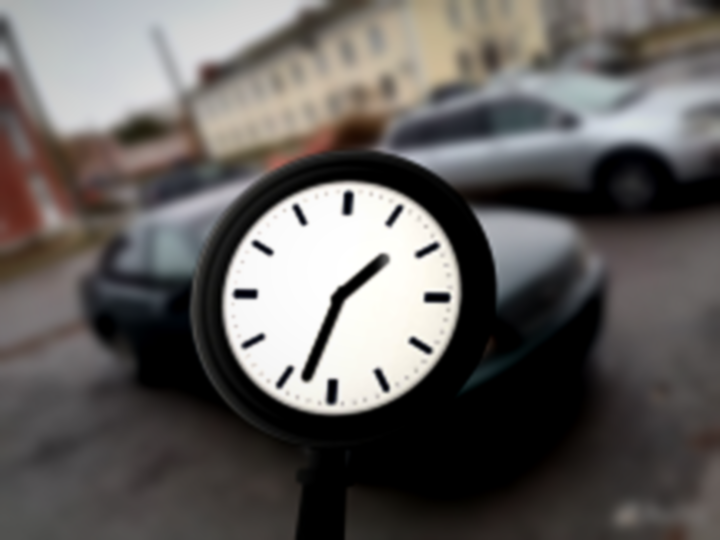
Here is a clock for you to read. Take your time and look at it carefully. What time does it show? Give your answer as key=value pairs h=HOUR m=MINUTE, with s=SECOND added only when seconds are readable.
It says h=1 m=33
